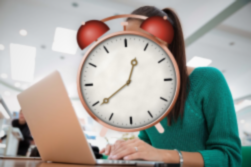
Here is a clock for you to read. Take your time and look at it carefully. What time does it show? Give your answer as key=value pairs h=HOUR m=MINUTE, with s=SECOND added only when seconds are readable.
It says h=12 m=39
